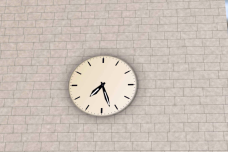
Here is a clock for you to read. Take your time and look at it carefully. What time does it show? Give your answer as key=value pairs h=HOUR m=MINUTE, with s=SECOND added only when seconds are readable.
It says h=7 m=27
